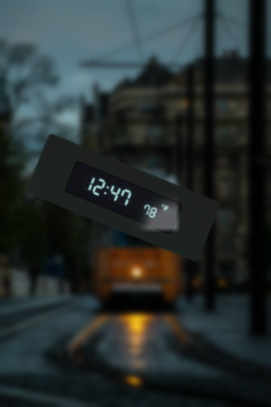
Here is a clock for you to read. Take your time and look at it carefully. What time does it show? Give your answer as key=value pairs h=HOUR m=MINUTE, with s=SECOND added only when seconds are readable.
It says h=12 m=47
